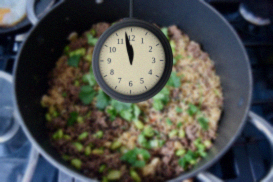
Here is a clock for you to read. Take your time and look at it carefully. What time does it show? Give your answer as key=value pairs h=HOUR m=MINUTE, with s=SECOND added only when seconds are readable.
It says h=11 m=58
